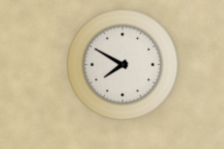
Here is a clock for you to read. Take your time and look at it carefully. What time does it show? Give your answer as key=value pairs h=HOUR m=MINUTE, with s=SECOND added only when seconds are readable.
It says h=7 m=50
